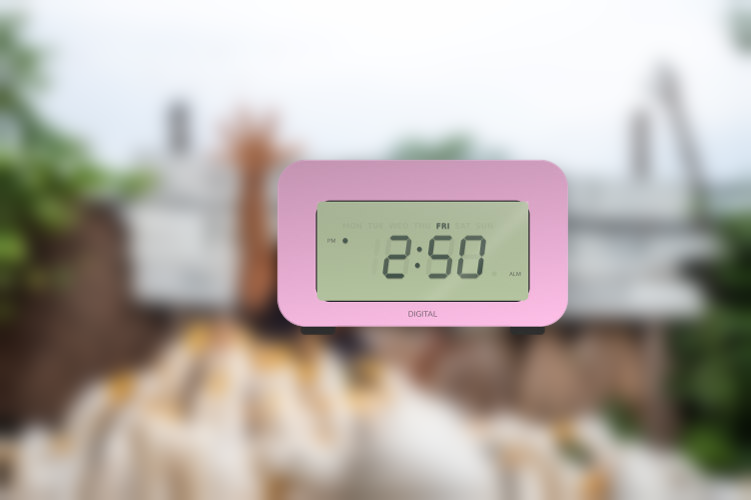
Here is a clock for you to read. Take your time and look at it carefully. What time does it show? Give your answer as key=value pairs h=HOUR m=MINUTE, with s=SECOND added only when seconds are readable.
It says h=2 m=50
